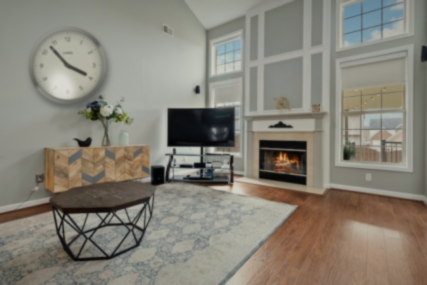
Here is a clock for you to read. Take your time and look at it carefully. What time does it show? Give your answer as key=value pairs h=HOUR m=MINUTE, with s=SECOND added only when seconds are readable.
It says h=3 m=53
